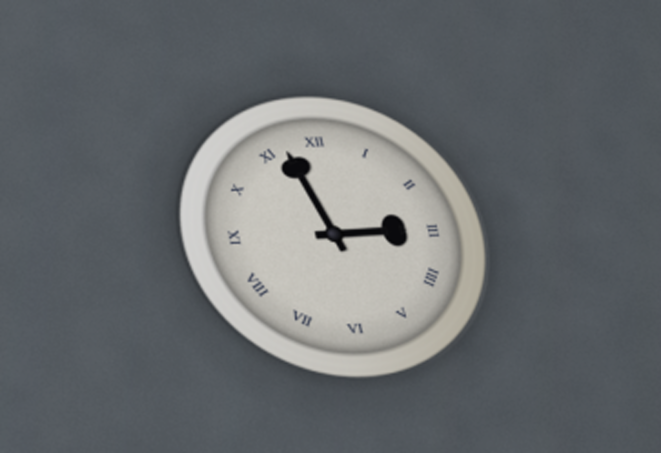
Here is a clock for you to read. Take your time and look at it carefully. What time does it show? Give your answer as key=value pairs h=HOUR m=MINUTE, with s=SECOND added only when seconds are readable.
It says h=2 m=57
